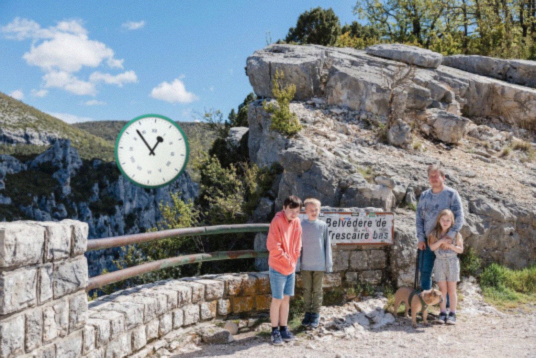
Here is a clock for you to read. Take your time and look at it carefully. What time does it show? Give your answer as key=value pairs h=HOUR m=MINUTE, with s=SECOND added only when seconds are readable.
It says h=12 m=53
